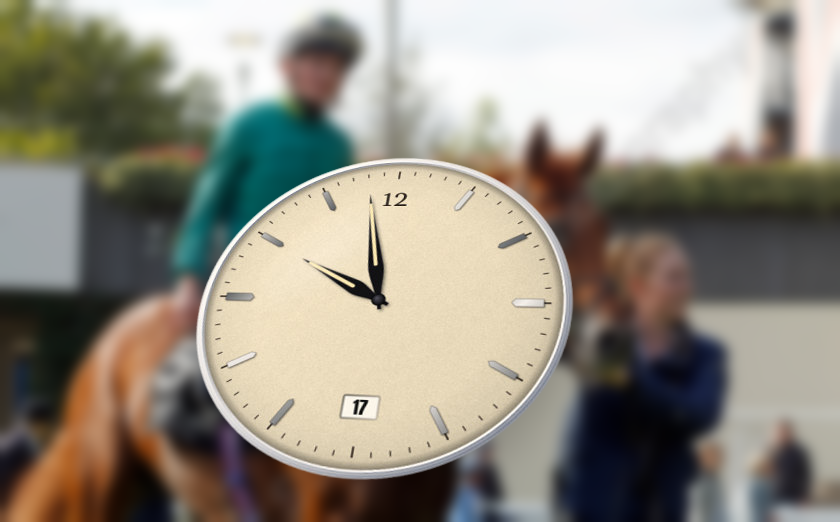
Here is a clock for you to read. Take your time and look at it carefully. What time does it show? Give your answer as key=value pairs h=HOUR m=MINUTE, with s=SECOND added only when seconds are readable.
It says h=9 m=58
